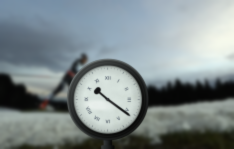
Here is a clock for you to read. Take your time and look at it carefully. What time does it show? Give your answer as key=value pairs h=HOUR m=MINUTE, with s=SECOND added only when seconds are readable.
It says h=10 m=21
